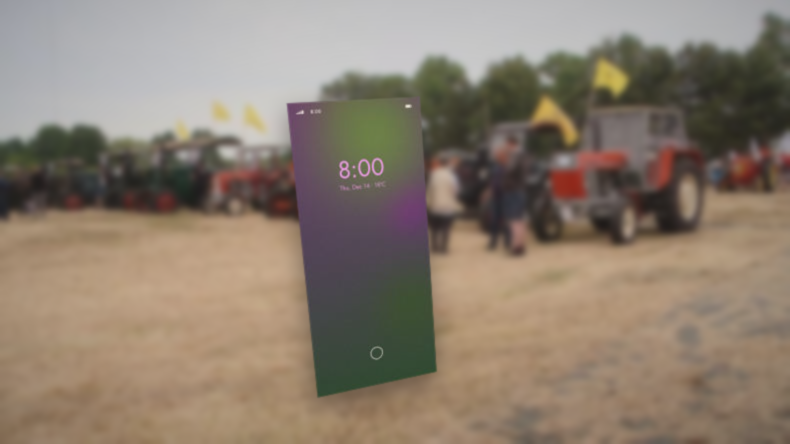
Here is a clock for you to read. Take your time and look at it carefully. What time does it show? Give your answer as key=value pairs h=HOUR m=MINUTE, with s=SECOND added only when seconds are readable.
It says h=8 m=0
